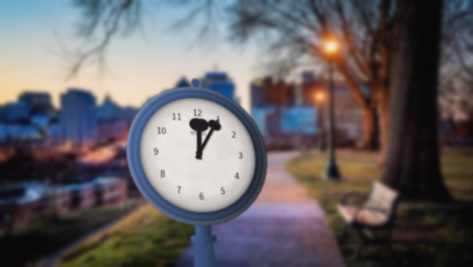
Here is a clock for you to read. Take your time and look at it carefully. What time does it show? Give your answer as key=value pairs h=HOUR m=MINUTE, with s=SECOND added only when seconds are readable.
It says h=12 m=5
